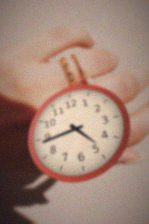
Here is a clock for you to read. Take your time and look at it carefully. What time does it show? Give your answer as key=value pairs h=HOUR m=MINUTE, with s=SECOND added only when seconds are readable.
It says h=4 m=44
